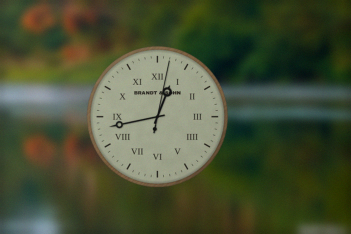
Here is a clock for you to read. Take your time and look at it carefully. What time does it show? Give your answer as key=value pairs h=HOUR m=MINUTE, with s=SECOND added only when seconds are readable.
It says h=12 m=43 s=2
